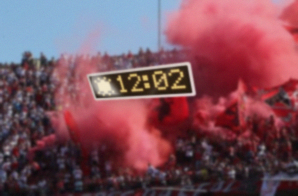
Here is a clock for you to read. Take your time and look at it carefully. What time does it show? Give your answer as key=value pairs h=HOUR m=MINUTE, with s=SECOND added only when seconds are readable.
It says h=12 m=2
